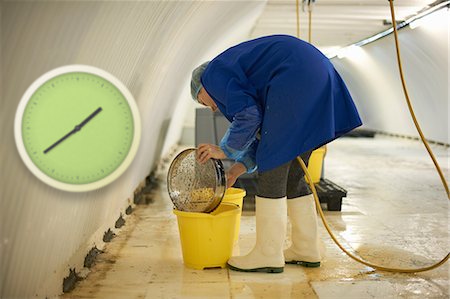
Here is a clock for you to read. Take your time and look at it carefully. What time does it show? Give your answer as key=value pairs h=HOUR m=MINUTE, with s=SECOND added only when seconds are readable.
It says h=1 m=39
